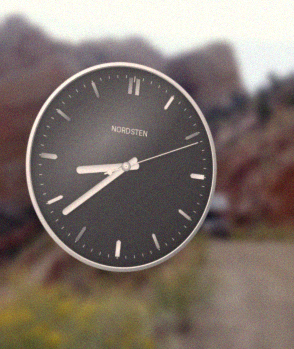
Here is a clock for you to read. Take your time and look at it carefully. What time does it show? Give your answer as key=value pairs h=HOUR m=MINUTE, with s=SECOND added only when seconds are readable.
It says h=8 m=38 s=11
